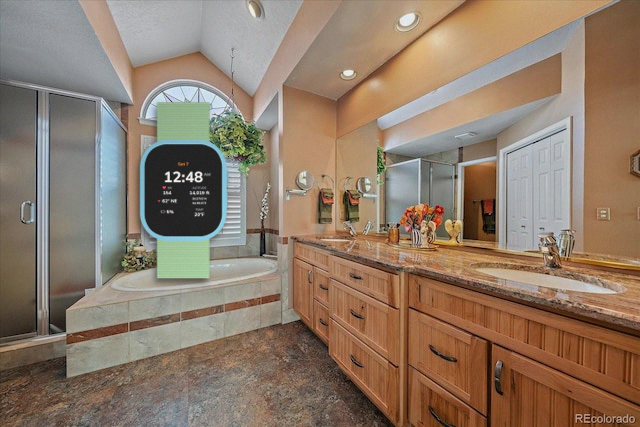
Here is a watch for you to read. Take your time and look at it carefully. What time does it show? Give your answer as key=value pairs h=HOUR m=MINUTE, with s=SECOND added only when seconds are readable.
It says h=12 m=48
